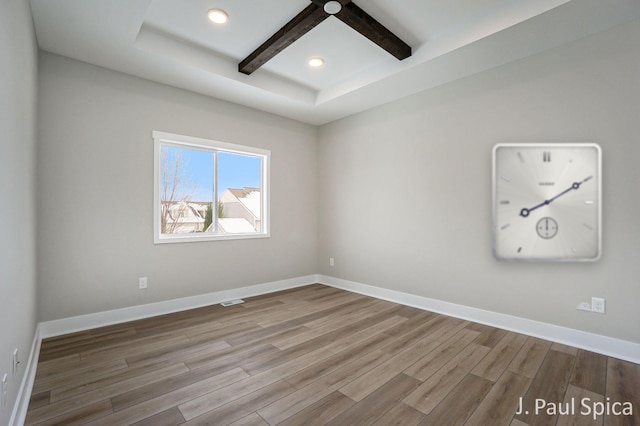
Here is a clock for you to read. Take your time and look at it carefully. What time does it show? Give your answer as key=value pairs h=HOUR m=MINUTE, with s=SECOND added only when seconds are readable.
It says h=8 m=10
